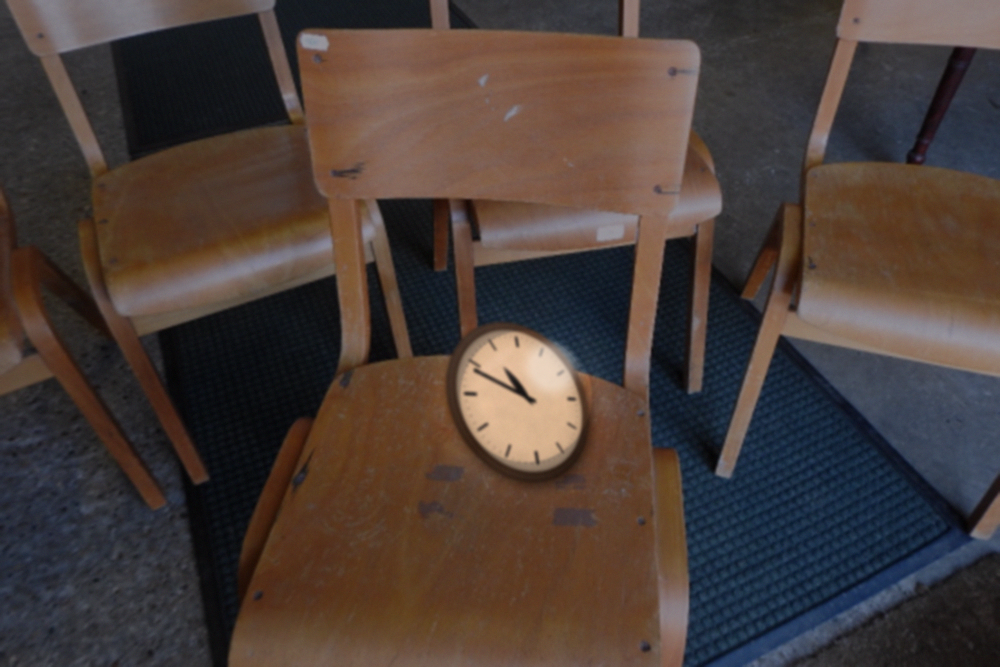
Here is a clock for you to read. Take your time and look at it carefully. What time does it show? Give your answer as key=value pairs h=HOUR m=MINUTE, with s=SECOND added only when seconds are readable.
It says h=10 m=49
